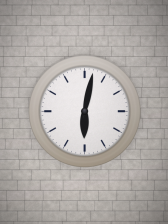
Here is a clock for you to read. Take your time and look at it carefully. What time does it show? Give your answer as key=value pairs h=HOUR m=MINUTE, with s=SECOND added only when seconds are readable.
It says h=6 m=2
